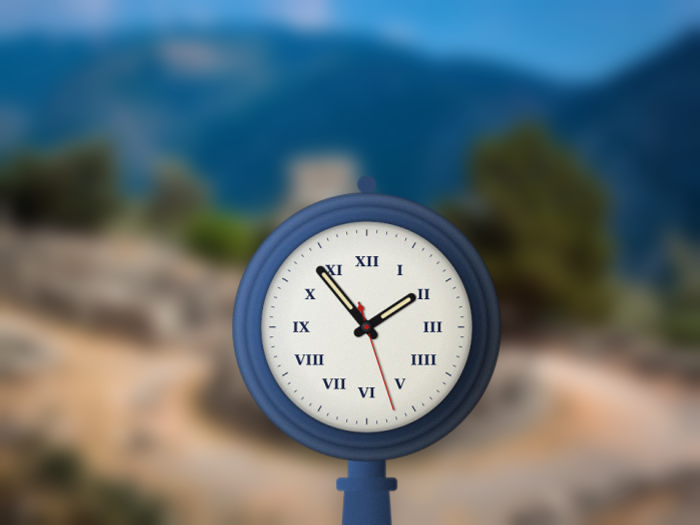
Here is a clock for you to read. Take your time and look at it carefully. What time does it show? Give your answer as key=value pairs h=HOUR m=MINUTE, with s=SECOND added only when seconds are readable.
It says h=1 m=53 s=27
